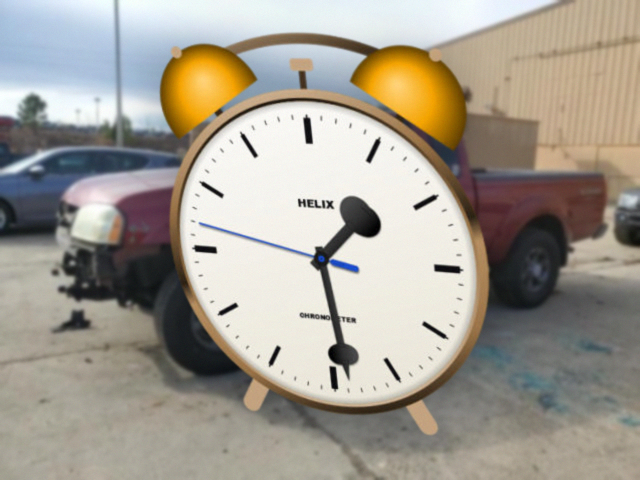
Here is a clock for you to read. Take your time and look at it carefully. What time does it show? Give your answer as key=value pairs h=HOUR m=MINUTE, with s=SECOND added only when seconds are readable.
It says h=1 m=28 s=47
